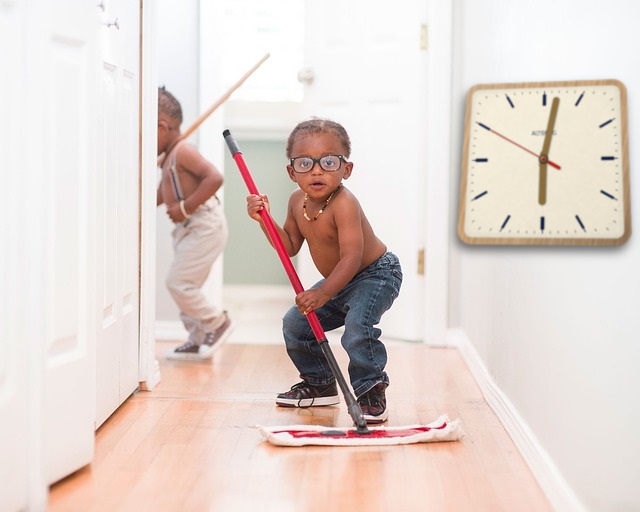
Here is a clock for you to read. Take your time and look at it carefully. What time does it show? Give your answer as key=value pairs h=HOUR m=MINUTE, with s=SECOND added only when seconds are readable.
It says h=6 m=1 s=50
